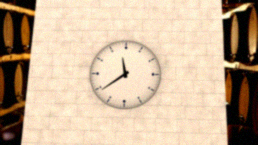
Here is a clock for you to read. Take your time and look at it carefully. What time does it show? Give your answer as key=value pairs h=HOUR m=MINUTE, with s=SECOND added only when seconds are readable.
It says h=11 m=39
